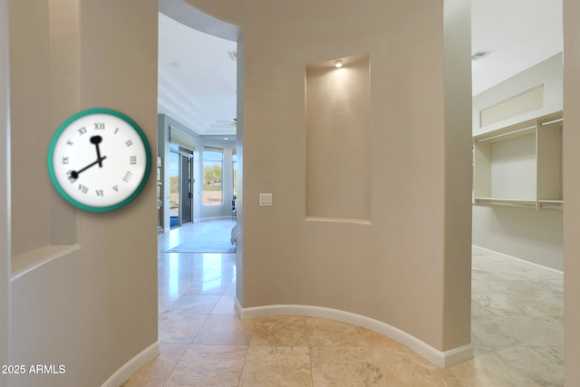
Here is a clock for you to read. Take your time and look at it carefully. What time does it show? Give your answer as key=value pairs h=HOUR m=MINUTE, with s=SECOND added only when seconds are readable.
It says h=11 m=40
